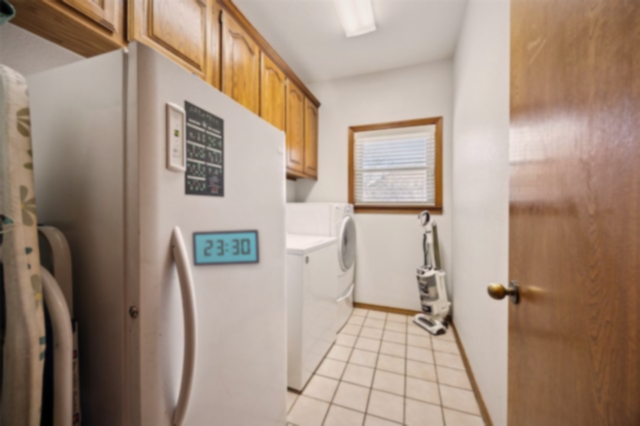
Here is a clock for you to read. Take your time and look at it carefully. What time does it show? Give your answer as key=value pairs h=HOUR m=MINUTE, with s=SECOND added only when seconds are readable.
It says h=23 m=30
